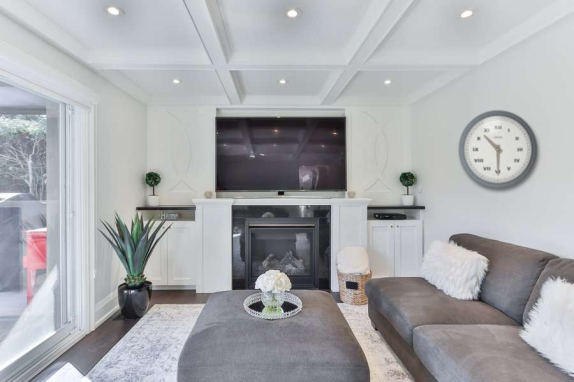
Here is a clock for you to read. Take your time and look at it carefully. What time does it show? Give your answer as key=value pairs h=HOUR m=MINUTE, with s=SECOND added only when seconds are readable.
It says h=10 m=30
